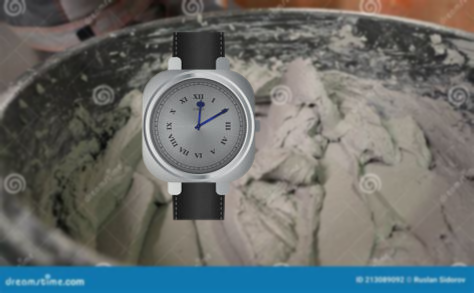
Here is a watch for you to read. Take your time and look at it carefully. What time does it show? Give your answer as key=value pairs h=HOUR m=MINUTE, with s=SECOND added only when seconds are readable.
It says h=12 m=10
